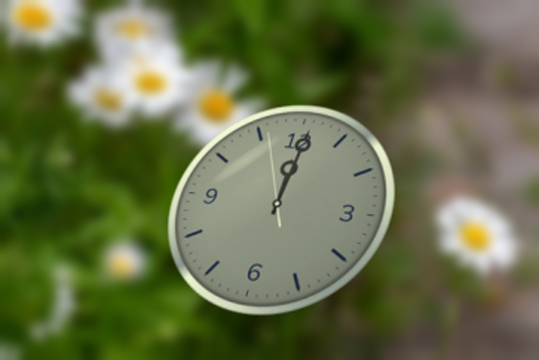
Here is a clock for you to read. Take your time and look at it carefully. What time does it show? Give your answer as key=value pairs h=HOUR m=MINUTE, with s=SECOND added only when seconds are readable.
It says h=12 m=0 s=56
